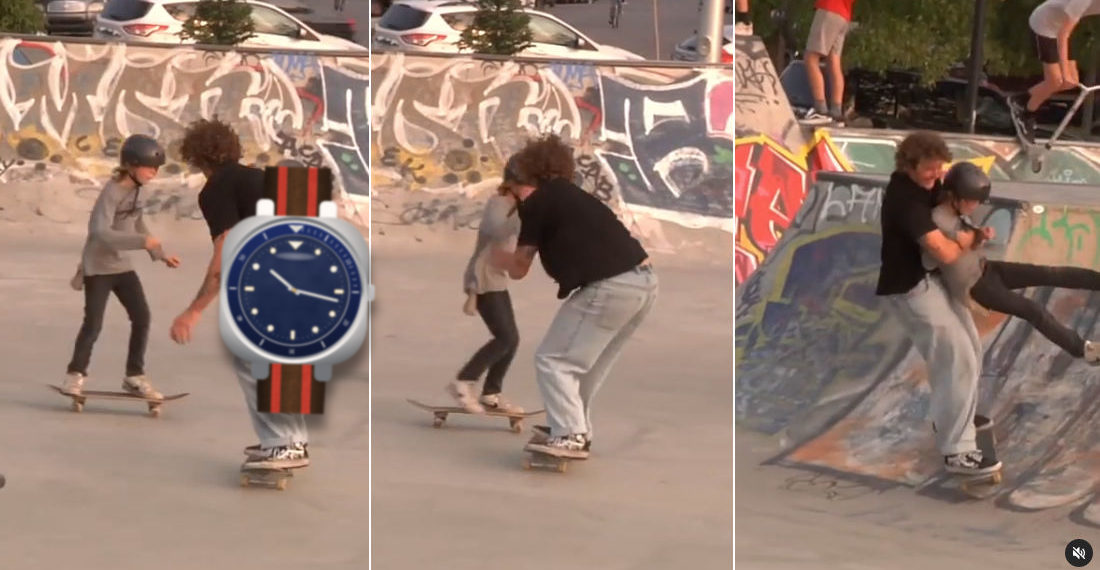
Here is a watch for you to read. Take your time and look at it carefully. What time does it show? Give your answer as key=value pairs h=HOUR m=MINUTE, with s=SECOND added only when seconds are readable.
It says h=10 m=17
